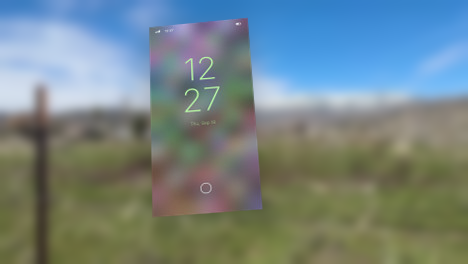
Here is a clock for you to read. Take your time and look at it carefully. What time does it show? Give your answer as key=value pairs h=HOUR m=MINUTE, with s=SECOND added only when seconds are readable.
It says h=12 m=27
